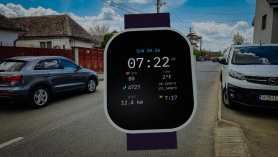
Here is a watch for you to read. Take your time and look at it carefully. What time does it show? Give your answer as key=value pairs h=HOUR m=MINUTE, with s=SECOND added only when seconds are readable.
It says h=7 m=22
